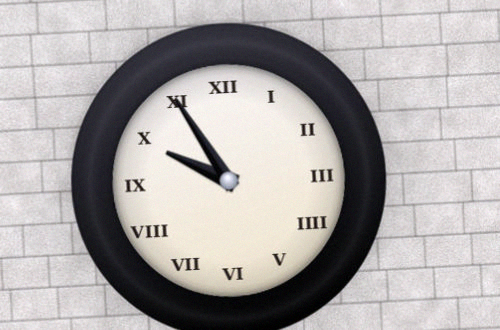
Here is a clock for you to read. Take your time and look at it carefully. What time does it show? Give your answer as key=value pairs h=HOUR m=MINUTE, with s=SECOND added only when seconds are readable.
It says h=9 m=55
